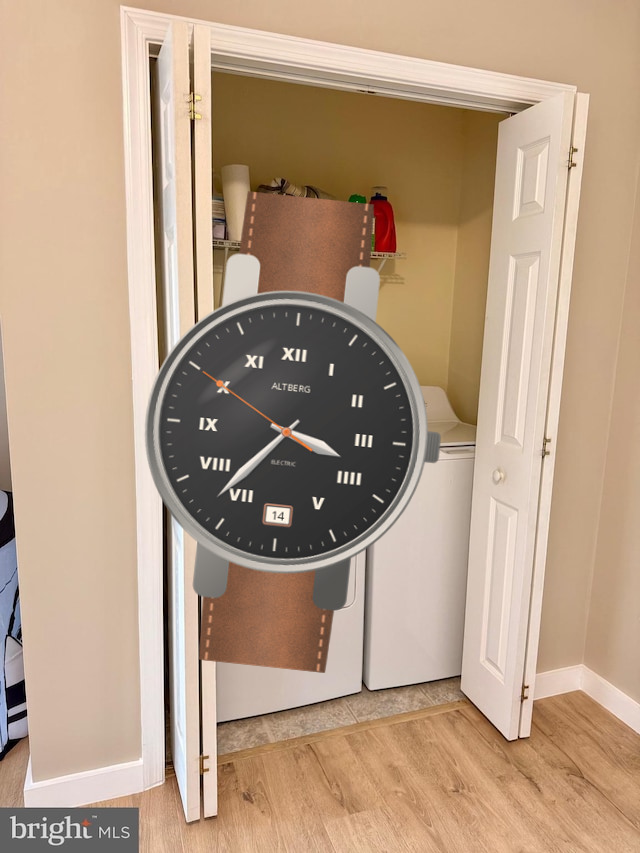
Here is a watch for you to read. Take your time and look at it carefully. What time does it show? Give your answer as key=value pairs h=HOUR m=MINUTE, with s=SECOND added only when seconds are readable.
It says h=3 m=36 s=50
